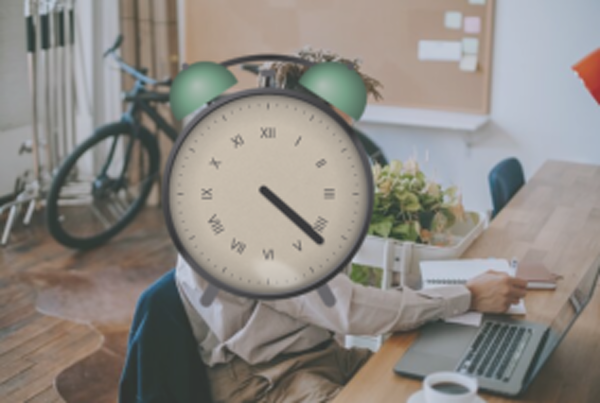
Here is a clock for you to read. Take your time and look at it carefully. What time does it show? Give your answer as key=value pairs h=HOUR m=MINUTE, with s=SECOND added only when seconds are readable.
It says h=4 m=22
